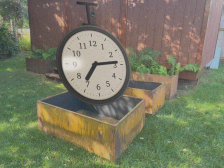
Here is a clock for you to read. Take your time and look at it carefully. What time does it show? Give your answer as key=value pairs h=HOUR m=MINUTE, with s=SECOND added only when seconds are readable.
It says h=7 m=14
